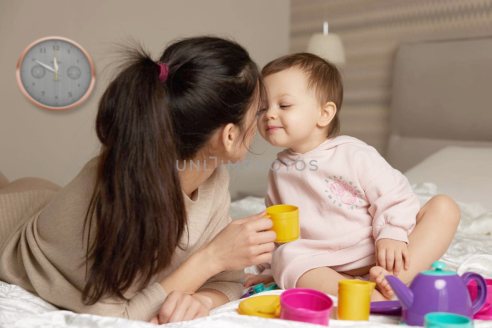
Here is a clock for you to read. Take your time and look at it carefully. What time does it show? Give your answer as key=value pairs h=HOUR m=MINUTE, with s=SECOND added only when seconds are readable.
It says h=11 m=50
